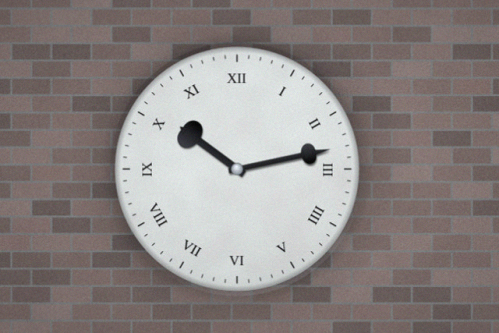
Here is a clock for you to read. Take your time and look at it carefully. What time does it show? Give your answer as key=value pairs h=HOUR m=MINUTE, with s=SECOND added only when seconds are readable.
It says h=10 m=13
